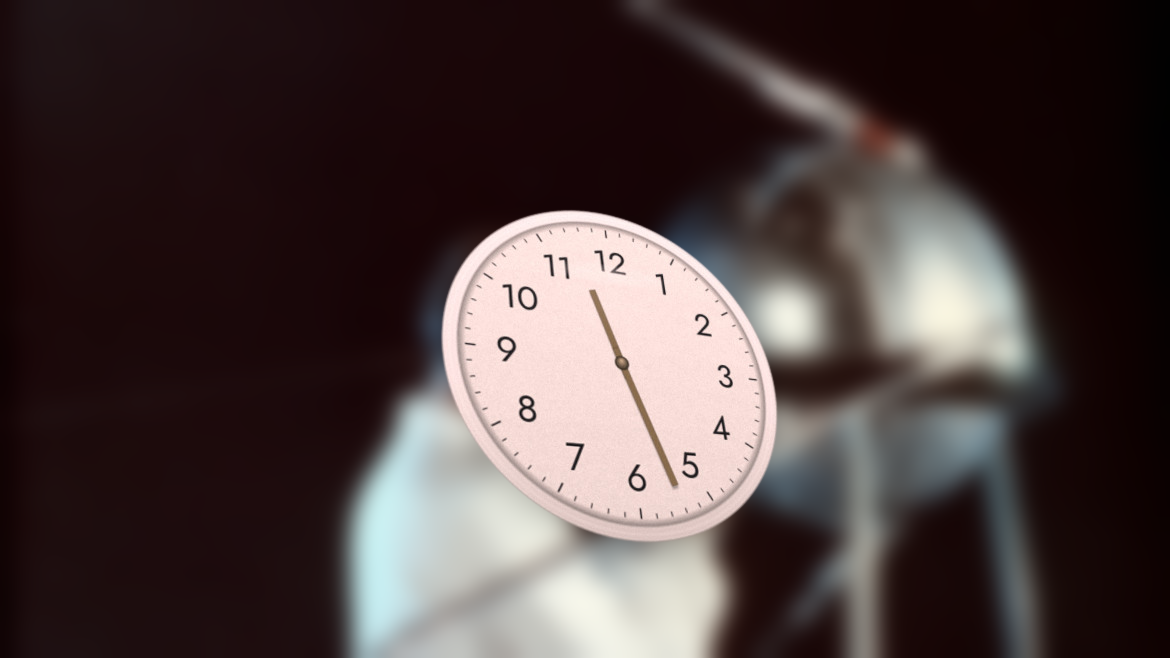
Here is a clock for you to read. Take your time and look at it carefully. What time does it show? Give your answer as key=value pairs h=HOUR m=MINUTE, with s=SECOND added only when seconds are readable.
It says h=11 m=27
